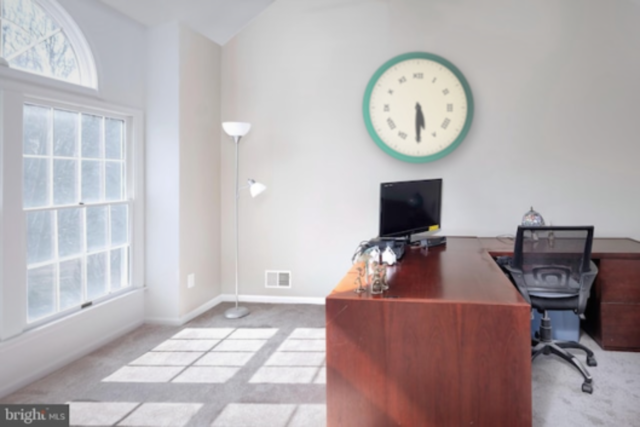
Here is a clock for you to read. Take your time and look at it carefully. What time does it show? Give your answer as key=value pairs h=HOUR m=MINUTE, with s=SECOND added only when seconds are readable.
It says h=5 m=30
